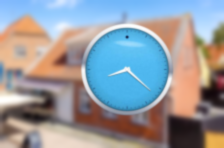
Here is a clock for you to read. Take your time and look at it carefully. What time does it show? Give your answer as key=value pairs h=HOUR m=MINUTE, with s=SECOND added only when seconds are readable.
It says h=8 m=22
